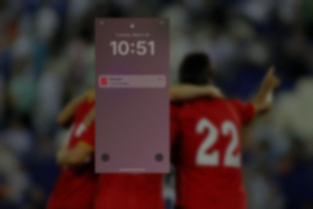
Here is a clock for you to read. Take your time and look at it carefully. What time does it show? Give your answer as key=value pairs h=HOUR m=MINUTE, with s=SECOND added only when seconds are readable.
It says h=10 m=51
